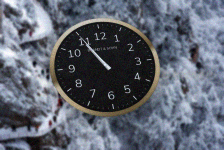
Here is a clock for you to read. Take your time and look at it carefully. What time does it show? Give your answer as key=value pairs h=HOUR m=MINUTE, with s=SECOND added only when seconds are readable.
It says h=10 m=55
